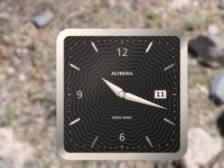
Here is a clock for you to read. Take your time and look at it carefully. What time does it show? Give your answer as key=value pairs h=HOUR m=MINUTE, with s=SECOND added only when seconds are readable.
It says h=10 m=18
